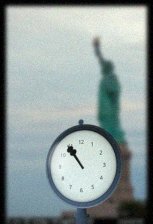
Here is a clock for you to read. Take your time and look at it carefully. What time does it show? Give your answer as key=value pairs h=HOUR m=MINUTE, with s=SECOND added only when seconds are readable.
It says h=10 m=54
